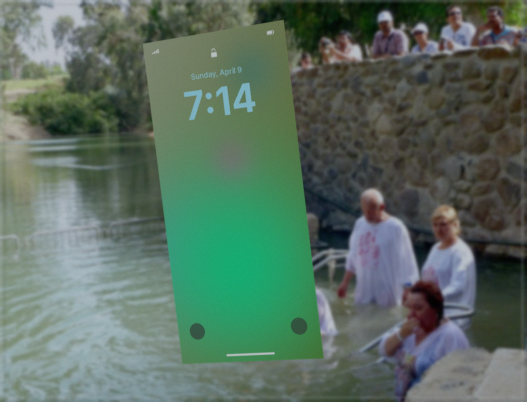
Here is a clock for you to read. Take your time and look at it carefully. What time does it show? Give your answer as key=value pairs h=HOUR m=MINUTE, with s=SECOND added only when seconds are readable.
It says h=7 m=14
